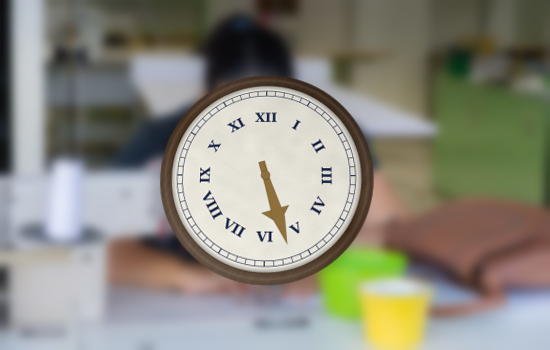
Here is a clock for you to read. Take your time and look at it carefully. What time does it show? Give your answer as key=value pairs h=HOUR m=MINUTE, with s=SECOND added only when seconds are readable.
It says h=5 m=27
